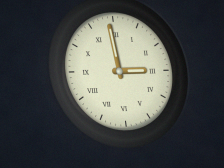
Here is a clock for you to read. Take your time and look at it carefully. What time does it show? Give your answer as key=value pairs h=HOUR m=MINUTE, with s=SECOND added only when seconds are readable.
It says h=2 m=59
